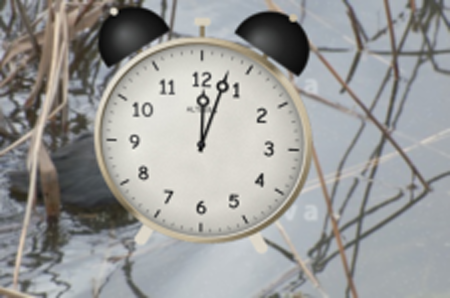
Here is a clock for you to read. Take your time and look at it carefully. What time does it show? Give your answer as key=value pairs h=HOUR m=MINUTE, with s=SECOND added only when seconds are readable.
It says h=12 m=3
